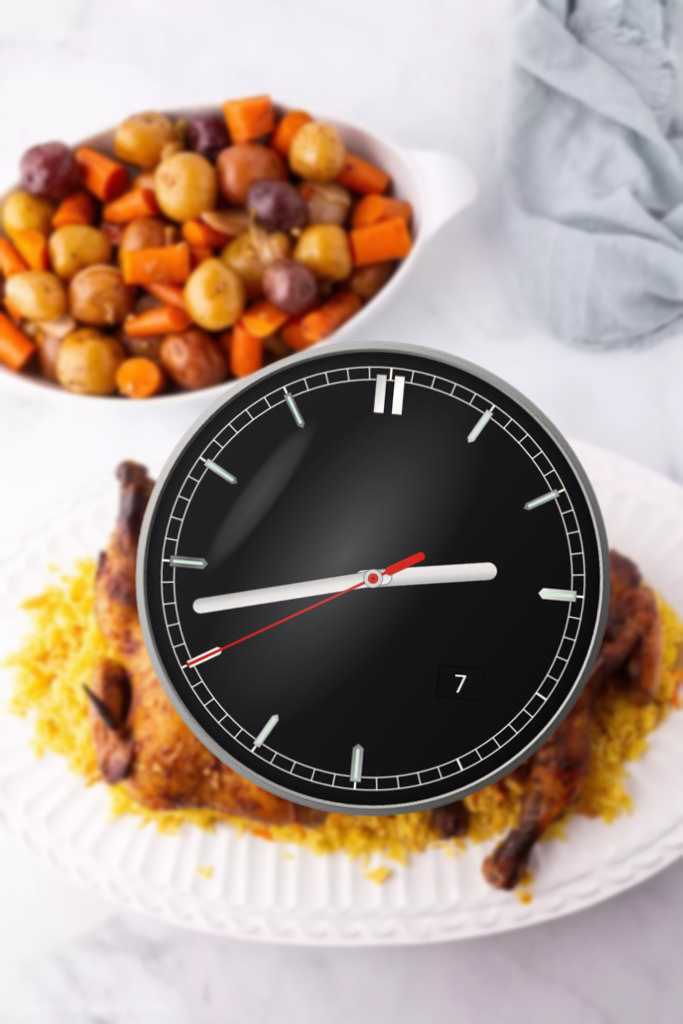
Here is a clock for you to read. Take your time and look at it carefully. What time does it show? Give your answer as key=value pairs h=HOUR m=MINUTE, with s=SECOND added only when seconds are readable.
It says h=2 m=42 s=40
